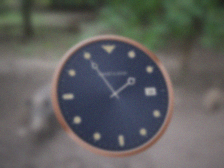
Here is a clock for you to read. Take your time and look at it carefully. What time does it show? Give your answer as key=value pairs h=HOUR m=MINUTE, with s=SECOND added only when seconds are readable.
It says h=1 m=55
